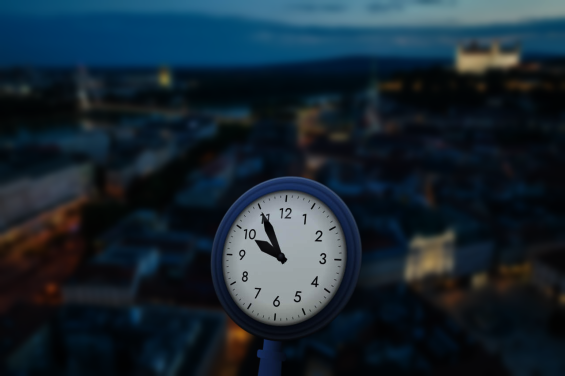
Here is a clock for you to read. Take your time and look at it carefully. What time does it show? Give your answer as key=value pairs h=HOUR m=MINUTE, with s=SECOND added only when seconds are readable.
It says h=9 m=55
